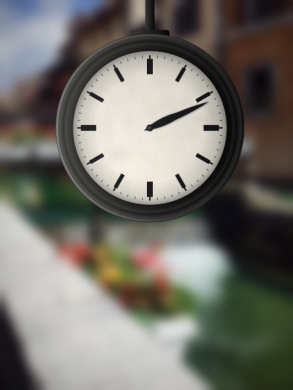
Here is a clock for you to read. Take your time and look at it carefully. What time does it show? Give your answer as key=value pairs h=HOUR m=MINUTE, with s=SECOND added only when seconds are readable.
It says h=2 m=11
